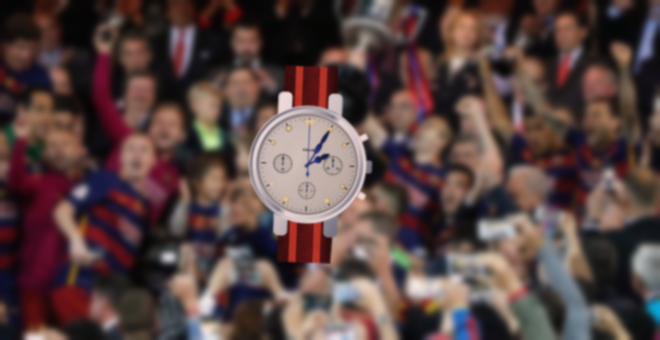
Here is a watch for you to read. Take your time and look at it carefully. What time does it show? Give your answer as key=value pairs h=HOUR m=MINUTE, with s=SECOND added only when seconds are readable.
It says h=2 m=5
